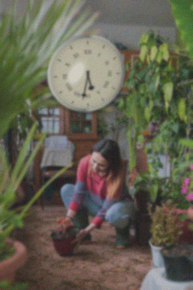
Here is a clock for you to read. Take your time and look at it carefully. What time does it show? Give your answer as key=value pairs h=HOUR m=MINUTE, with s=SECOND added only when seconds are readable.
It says h=5 m=32
